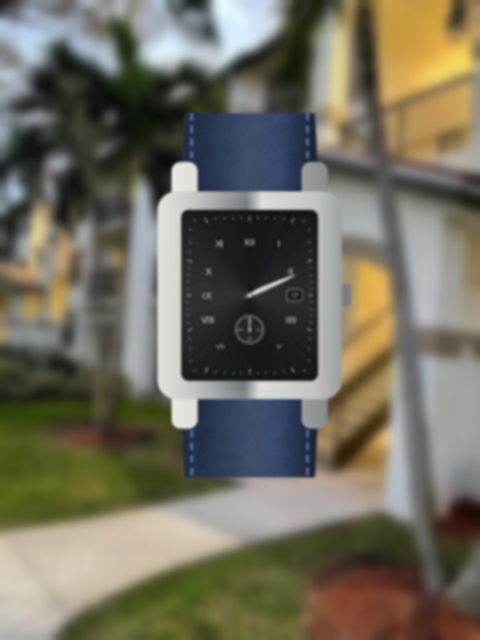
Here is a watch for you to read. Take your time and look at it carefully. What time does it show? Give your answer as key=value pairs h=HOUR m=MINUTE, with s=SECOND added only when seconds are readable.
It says h=2 m=11
